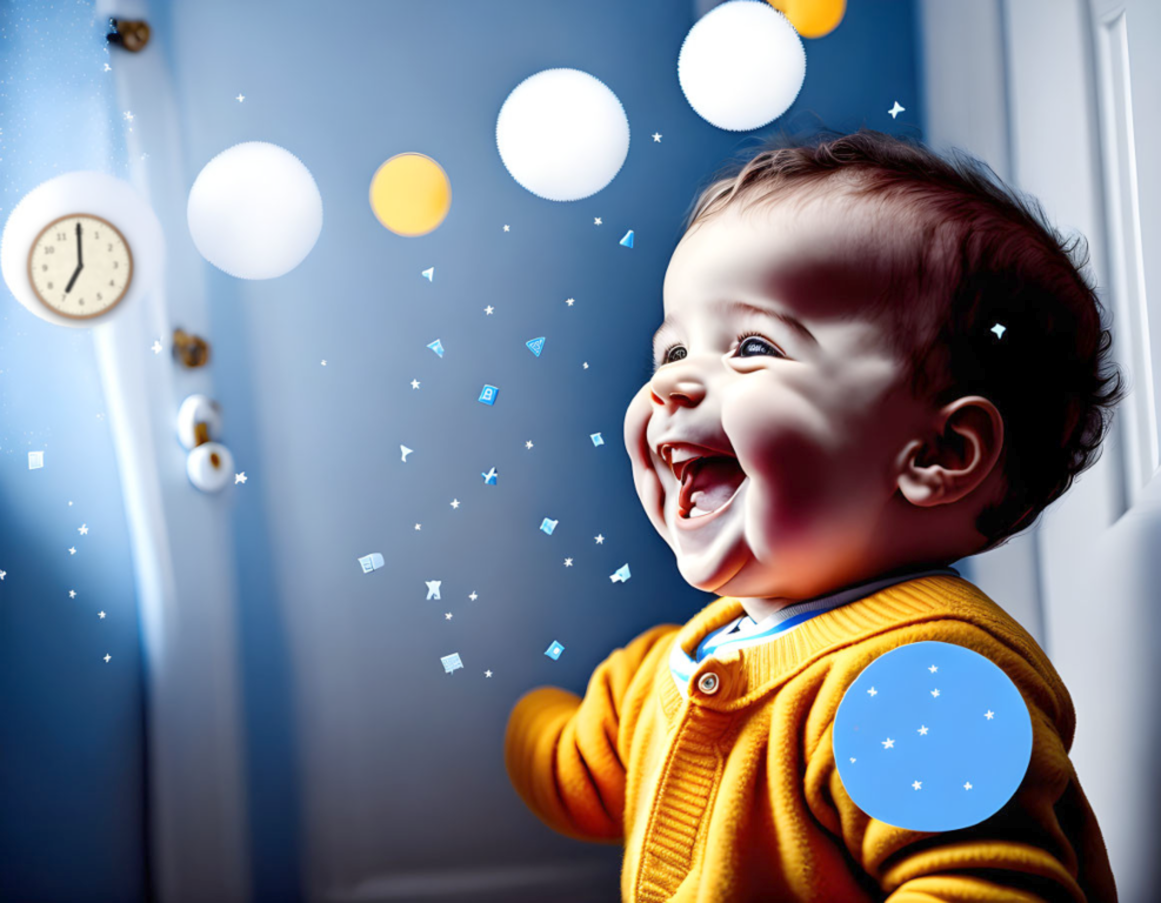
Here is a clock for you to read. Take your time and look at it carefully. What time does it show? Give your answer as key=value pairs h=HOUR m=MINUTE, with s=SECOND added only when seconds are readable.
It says h=7 m=0
